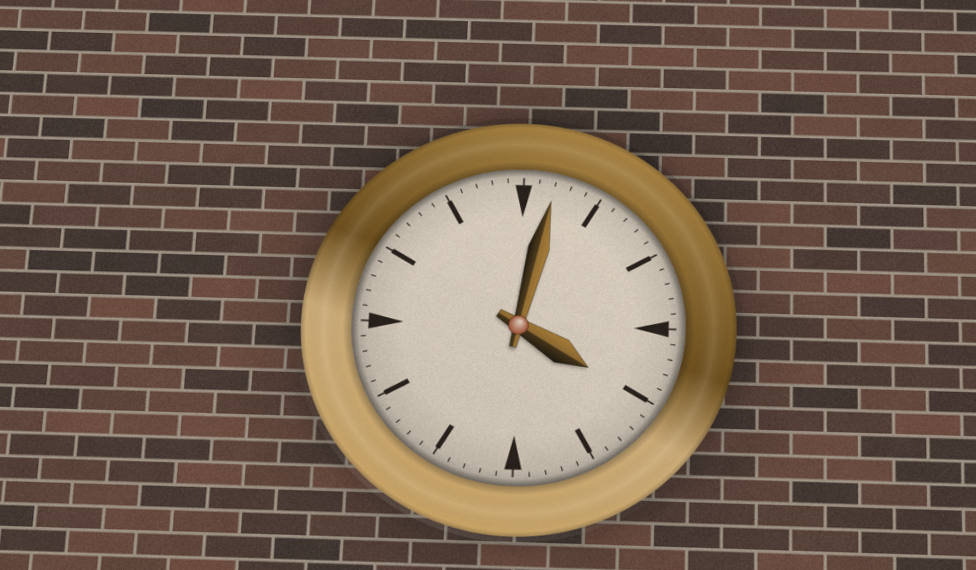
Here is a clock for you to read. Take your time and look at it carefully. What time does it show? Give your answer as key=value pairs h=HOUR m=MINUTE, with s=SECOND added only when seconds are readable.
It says h=4 m=2
